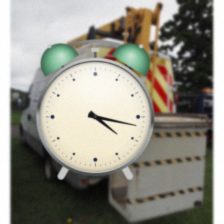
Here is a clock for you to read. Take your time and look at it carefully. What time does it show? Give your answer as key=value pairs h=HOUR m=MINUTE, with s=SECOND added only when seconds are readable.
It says h=4 m=17
